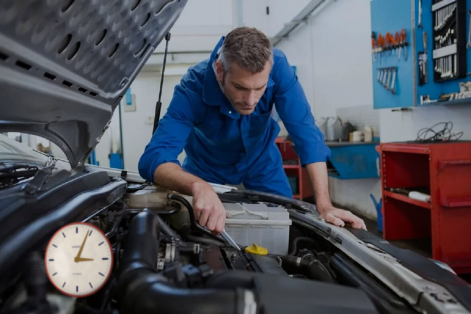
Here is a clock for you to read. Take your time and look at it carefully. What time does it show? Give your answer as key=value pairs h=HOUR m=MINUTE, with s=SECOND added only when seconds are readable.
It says h=3 m=4
